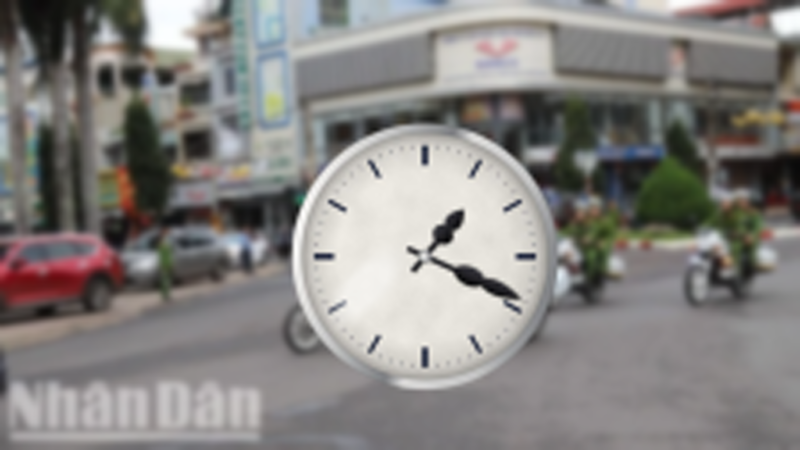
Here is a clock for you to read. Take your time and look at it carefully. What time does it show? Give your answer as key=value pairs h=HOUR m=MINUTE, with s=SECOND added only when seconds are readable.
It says h=1 m=19
